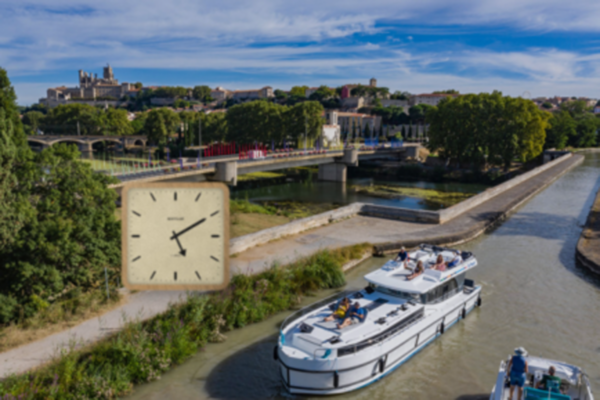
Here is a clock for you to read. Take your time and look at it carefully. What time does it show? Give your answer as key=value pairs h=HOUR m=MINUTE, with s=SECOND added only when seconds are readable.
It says h=5 m=10
